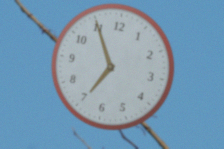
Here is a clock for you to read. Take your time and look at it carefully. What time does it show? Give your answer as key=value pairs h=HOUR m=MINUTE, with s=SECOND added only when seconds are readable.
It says h=6 m=55
